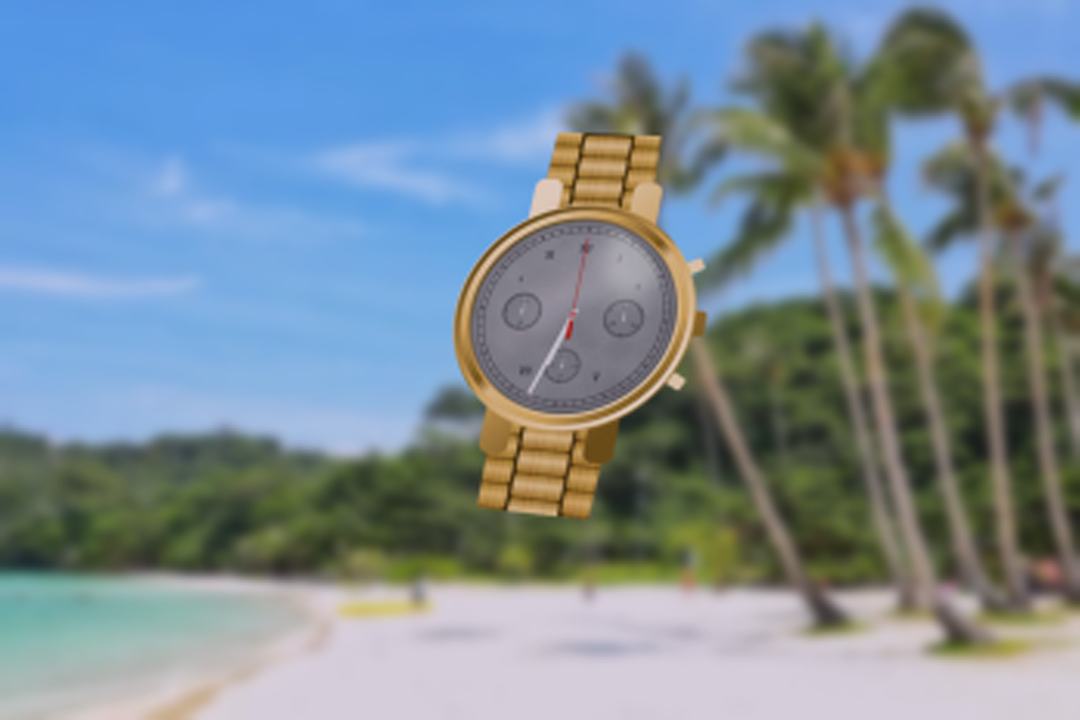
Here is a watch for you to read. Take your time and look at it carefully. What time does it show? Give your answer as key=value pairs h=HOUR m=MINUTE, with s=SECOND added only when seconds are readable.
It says h=6 m=33
